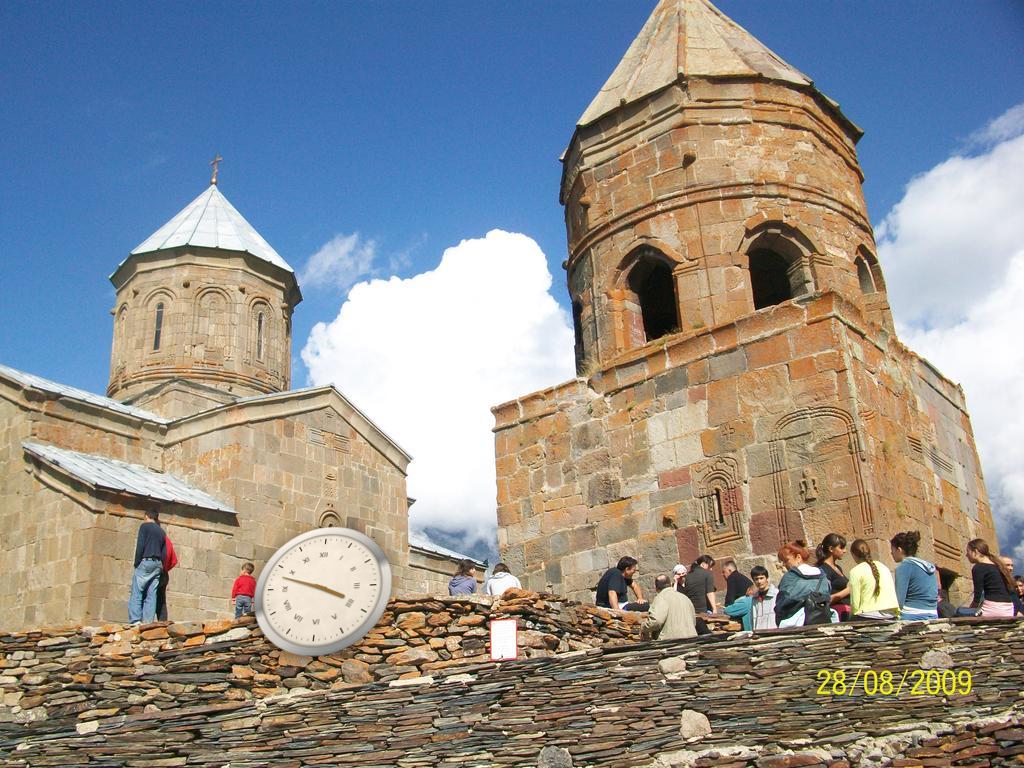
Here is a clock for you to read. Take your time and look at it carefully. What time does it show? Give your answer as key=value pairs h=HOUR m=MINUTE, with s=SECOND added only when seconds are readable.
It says h=3 m=48
